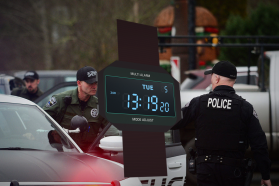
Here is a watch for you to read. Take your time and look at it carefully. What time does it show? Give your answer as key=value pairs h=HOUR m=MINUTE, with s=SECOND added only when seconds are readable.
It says h=13 m=19 s=20
